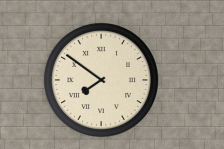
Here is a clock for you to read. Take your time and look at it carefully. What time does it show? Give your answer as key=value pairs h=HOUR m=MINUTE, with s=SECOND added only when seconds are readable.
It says h=7 m=51
